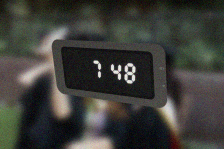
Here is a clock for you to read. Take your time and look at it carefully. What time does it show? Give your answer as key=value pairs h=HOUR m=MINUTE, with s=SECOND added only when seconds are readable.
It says h=7 m=48
